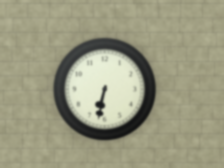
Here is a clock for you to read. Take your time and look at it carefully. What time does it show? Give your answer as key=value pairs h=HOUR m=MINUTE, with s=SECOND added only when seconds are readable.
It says h=6 m=32
